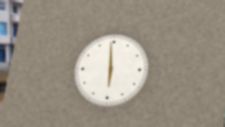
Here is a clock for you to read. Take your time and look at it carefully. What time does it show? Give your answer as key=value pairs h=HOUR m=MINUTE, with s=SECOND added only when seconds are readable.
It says h=5 m=59
